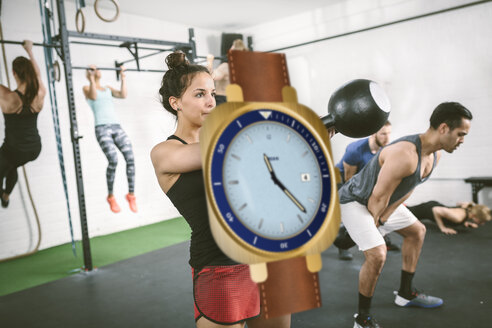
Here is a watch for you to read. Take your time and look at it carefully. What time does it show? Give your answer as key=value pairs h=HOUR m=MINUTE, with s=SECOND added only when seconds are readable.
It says h=11 m=23
